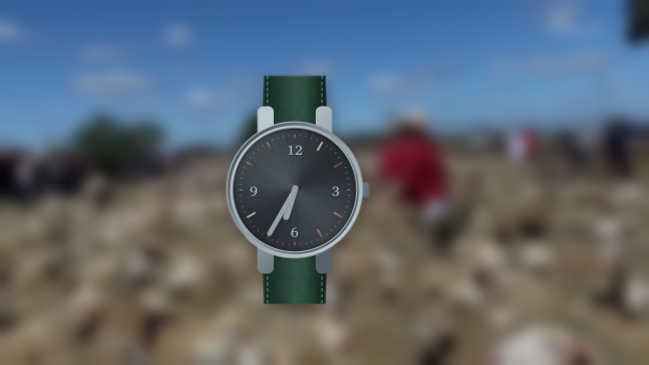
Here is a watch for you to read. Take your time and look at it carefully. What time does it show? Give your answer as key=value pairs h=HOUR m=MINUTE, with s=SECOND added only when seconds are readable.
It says h=6 m=35
